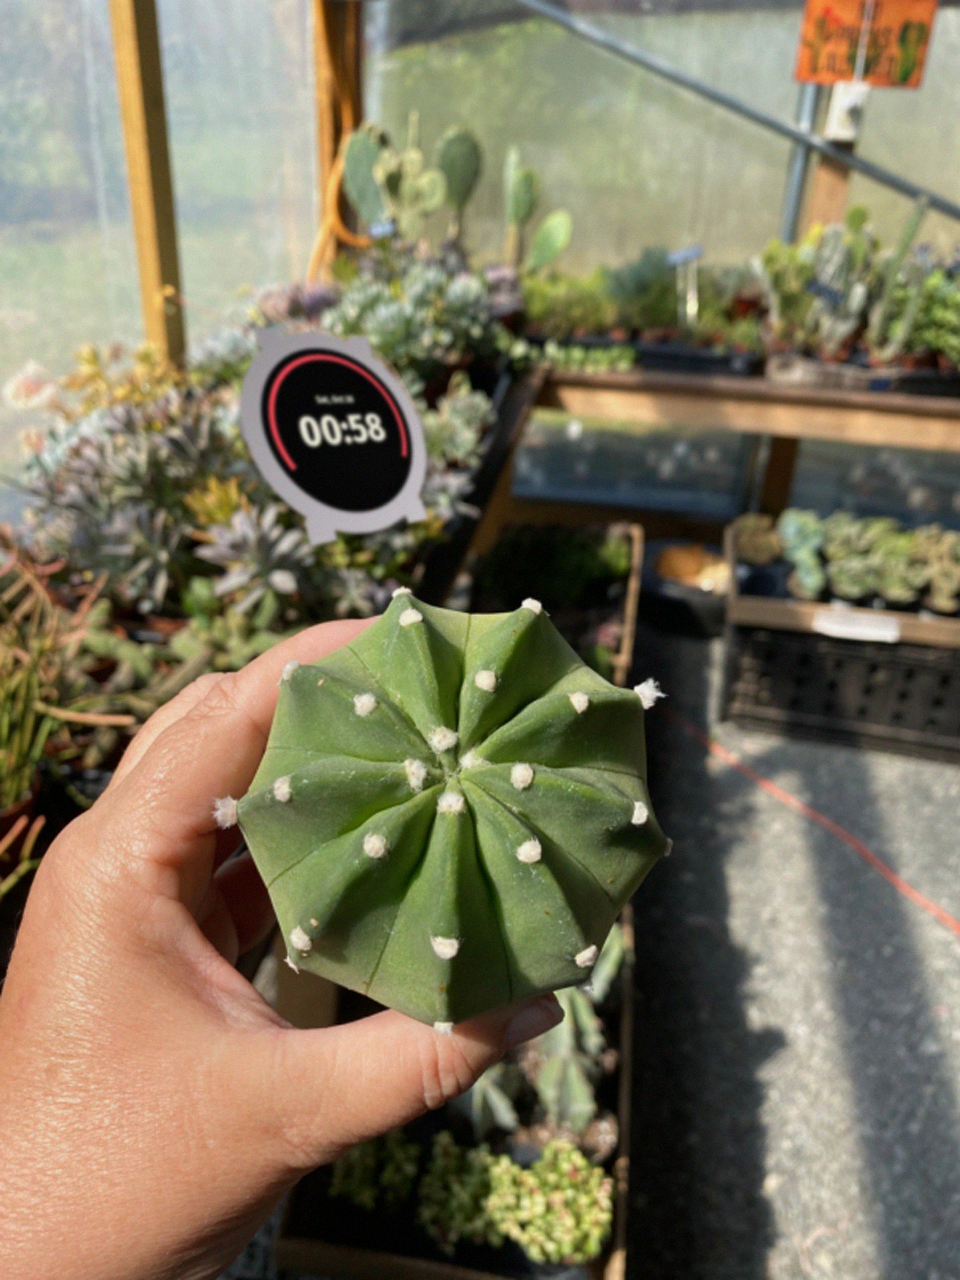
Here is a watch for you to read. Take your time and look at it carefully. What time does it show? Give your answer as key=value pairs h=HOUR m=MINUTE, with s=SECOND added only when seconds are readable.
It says h=0 m=58
